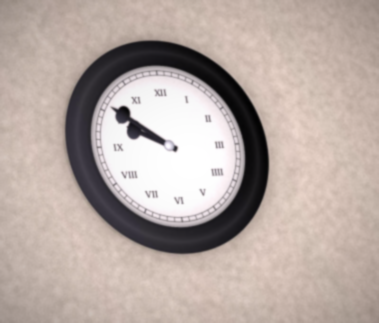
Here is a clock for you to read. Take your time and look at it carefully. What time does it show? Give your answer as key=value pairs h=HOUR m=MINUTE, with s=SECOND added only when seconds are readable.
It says h=9 m=51
